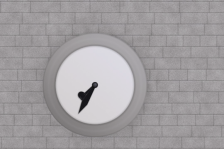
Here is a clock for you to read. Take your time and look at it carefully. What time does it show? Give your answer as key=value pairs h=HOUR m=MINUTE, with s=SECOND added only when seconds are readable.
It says h=7 m=35
